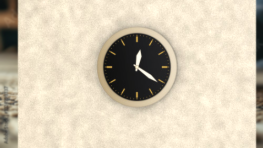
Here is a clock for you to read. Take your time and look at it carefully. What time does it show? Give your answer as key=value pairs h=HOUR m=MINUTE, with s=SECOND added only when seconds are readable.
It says h=12 m=21
